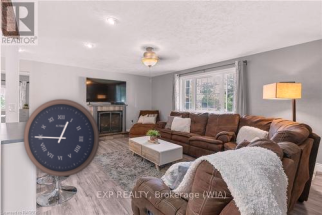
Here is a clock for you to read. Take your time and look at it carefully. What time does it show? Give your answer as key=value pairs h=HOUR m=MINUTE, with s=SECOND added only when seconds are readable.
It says h=12 m=45
